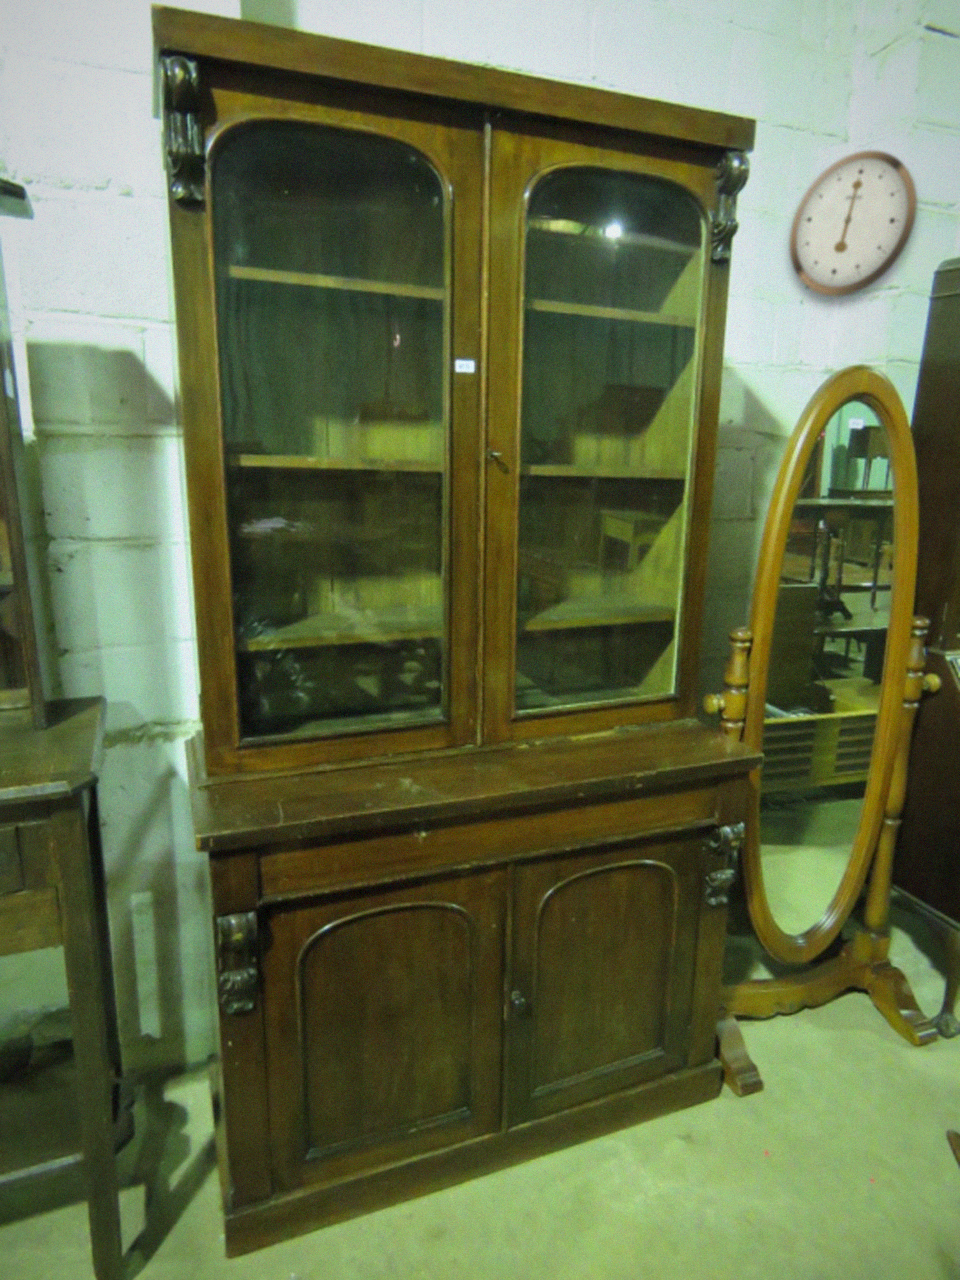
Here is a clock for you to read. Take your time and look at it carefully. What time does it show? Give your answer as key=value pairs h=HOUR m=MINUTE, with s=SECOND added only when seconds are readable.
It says h=6 m=0
